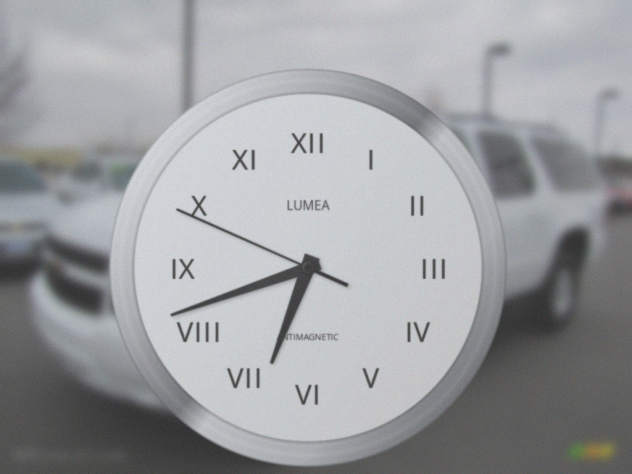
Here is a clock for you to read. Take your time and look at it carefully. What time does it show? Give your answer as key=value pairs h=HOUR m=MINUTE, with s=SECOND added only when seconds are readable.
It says h=6 m=41 s=49
